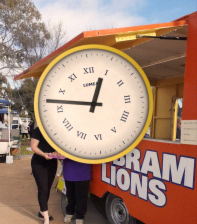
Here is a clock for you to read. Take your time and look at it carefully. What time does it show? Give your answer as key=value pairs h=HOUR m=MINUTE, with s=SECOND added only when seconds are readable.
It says h=12 m=47
